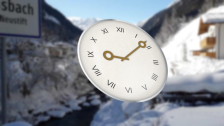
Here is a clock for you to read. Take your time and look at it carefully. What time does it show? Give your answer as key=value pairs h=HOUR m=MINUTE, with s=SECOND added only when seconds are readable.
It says h=9 m=8
